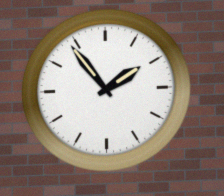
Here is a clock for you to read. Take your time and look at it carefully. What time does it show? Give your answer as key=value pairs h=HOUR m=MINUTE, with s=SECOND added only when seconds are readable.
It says h=1 m=54
